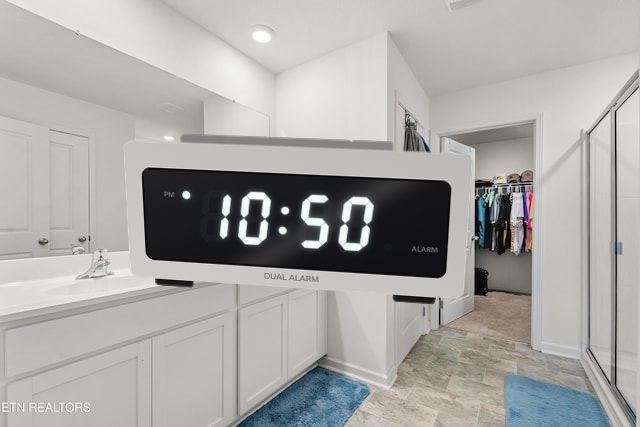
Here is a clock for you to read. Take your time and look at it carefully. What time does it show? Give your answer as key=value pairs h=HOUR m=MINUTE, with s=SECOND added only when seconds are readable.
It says h=10 m=50
